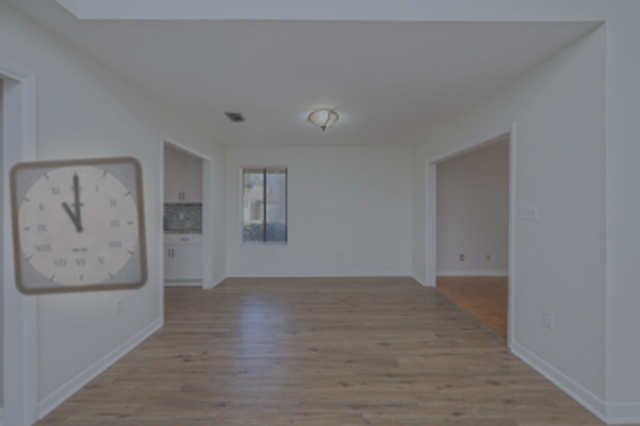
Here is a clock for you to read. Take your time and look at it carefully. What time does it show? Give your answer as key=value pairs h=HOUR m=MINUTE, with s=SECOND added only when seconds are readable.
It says h=11 m=0
